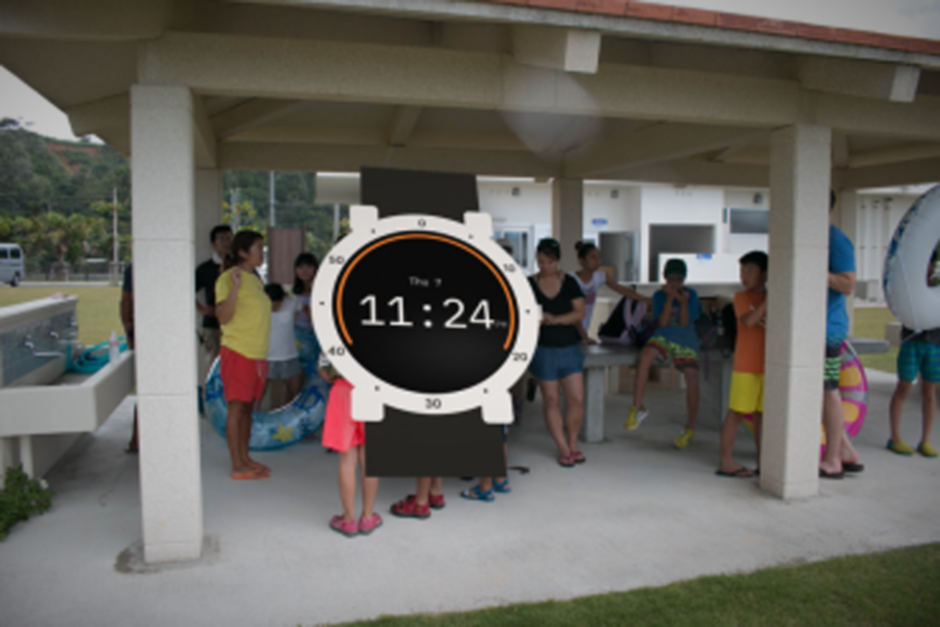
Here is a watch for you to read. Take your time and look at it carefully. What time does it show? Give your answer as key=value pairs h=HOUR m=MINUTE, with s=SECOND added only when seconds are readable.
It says h=11 m=24
